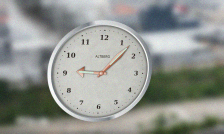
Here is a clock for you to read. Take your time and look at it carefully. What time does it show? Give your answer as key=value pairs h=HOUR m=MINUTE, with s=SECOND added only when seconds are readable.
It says h=9 m=7
